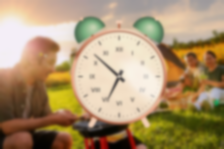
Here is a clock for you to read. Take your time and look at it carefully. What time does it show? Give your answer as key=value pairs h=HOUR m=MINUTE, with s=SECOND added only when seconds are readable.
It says h=6 m=52
